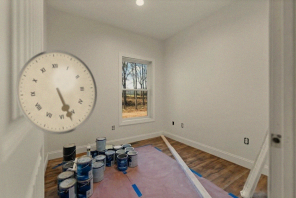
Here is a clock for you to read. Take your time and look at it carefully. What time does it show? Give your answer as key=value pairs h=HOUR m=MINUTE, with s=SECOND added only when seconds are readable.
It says h=5 m=27
